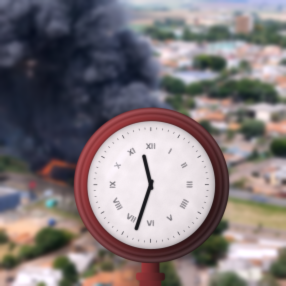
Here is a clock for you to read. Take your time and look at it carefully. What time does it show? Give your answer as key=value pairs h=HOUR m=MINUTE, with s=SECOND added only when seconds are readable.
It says h=11 m=33
